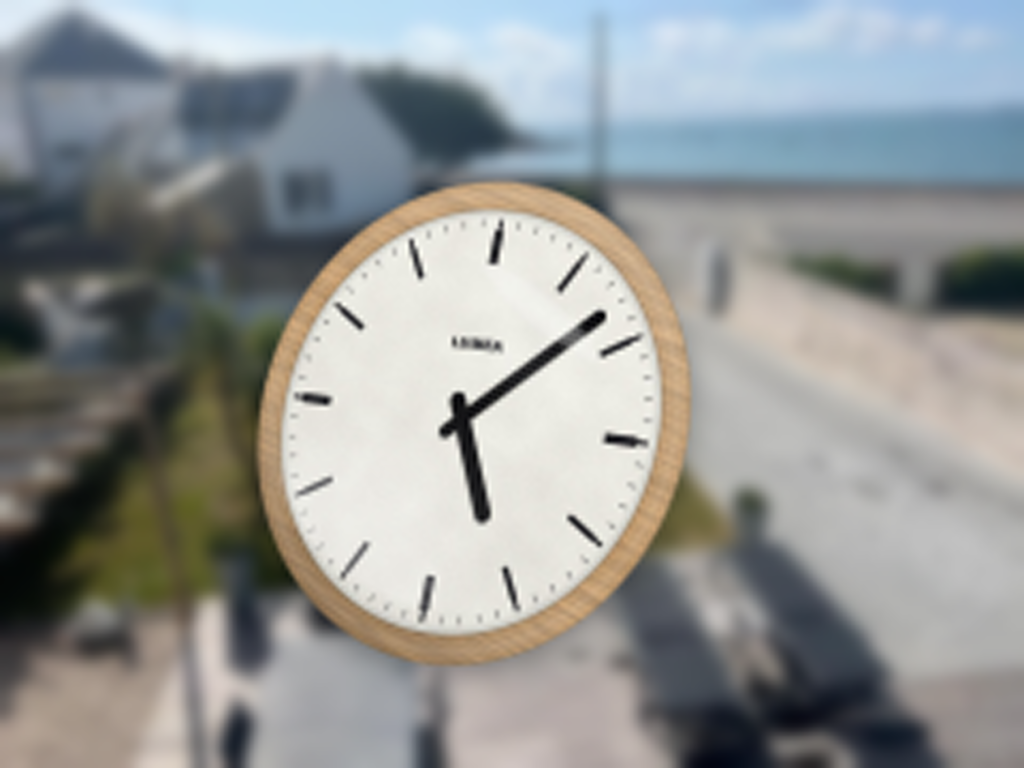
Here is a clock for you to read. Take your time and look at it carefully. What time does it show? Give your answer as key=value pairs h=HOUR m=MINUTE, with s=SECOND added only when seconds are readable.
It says h=5 m=8
